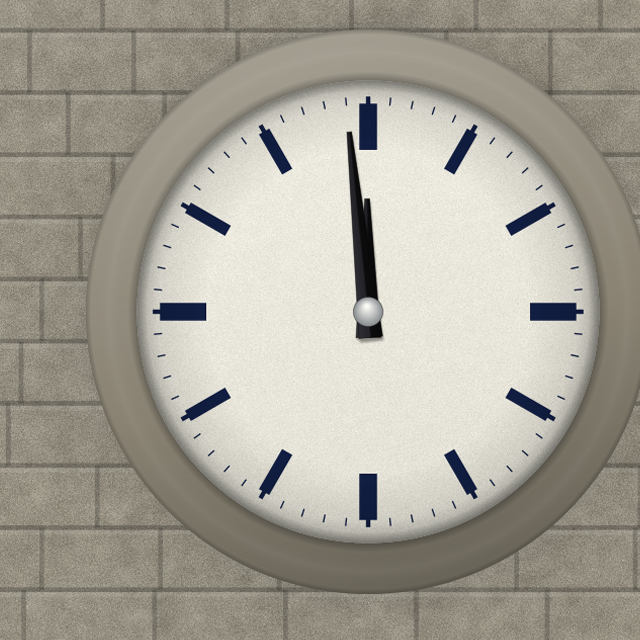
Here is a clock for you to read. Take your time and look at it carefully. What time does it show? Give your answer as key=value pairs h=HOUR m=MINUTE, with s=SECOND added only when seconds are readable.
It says h=11 m=59
